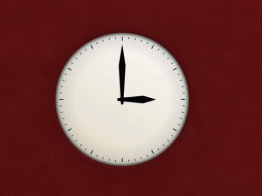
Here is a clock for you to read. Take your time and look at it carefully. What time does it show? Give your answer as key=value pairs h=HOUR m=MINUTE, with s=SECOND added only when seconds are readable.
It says h=3 m=0
